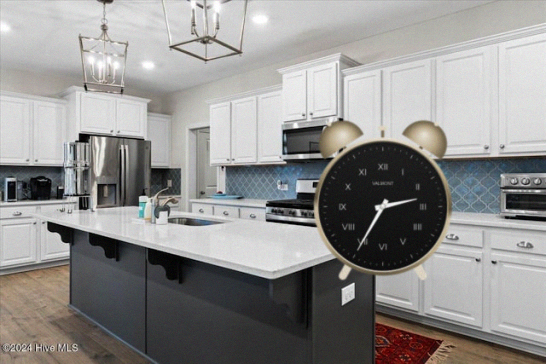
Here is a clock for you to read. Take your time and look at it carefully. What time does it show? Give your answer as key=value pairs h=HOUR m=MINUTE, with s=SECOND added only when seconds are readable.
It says h=2 m=35
